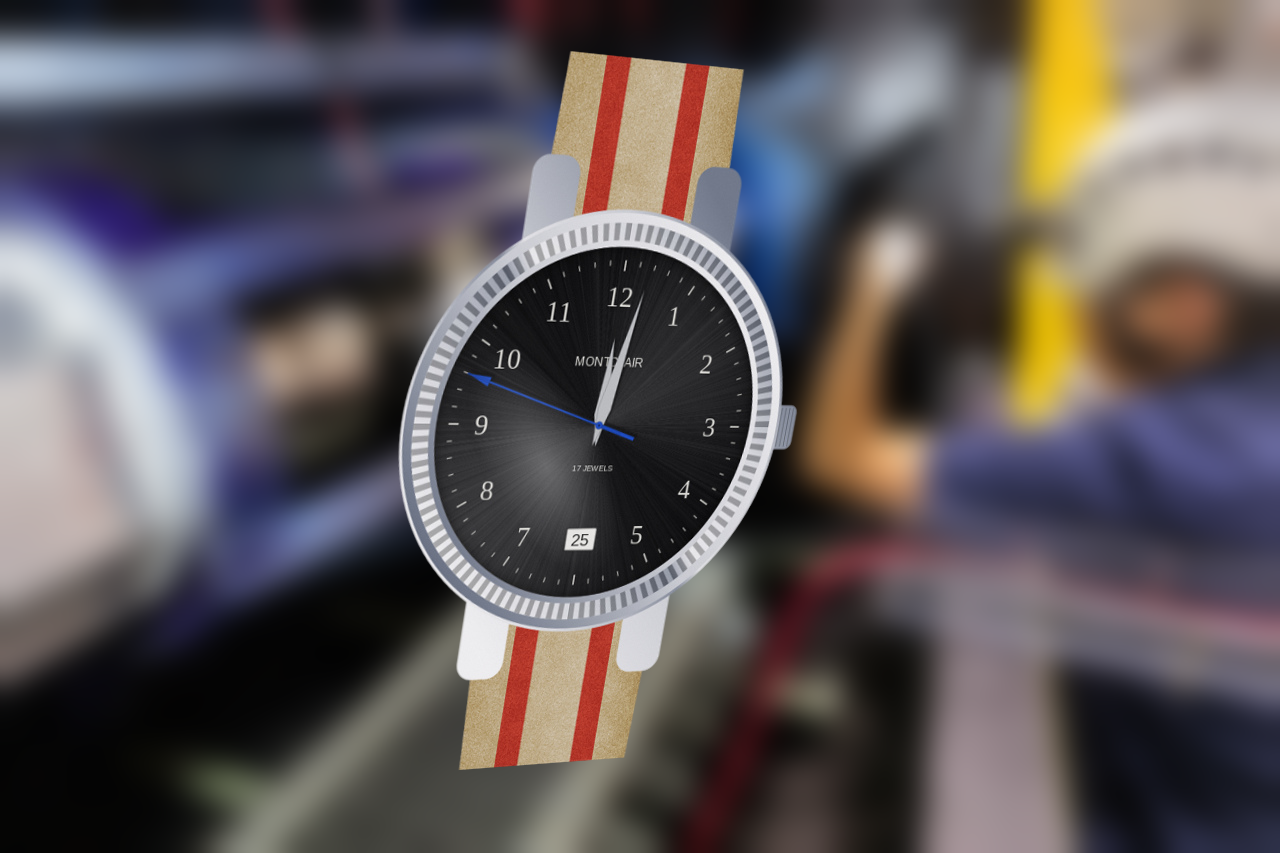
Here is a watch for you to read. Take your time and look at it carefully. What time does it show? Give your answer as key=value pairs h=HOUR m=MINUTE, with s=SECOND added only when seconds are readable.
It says h=12 m=1 s=48
